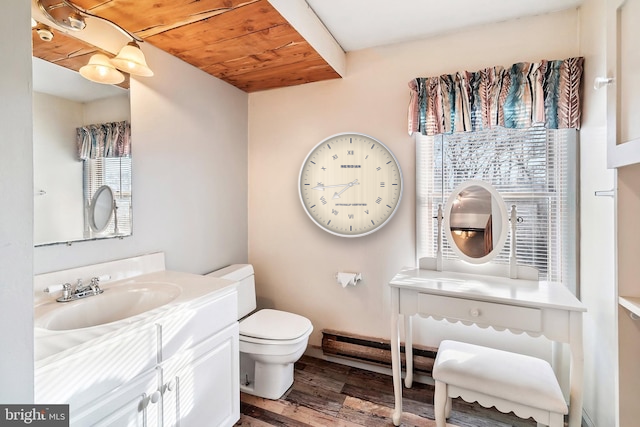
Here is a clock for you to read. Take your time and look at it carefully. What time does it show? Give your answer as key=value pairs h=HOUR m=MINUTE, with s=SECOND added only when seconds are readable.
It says h=7 m=44
